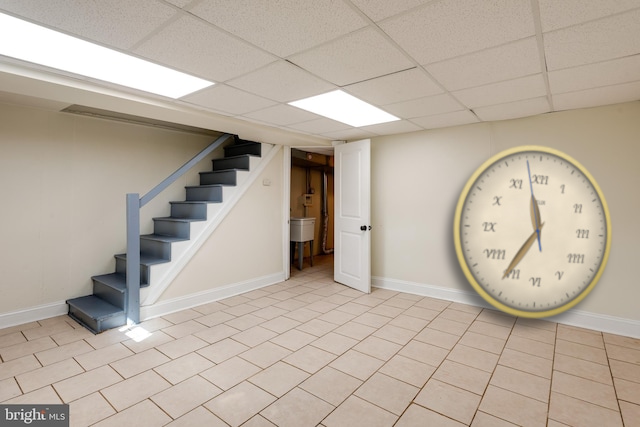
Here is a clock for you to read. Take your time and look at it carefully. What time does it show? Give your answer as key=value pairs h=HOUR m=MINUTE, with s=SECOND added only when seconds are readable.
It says h=11 m=35 s=58
